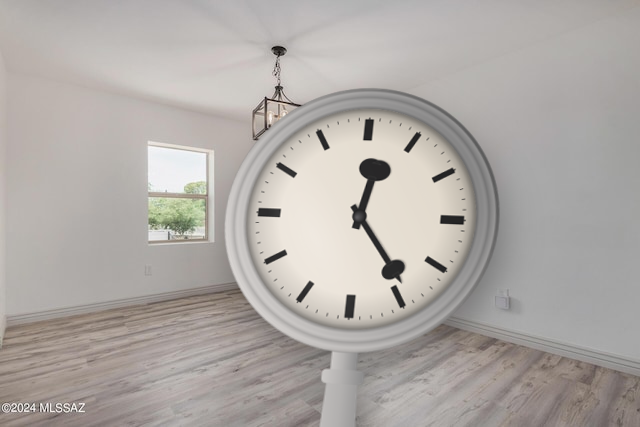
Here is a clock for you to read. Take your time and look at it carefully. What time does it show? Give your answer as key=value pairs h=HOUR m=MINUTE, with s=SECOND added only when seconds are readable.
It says h=12 m=24
